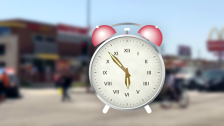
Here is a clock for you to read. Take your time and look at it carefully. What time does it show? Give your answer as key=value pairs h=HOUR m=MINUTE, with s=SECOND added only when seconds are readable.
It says h=5 m=53
